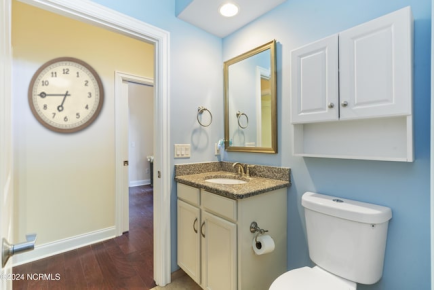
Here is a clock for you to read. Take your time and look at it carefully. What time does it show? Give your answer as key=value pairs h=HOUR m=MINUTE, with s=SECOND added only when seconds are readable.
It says h=6 m=45
